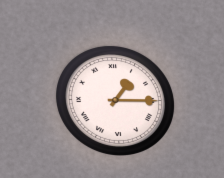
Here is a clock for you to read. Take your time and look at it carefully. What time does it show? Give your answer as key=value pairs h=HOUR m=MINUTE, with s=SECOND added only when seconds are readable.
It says h=1 m=15
